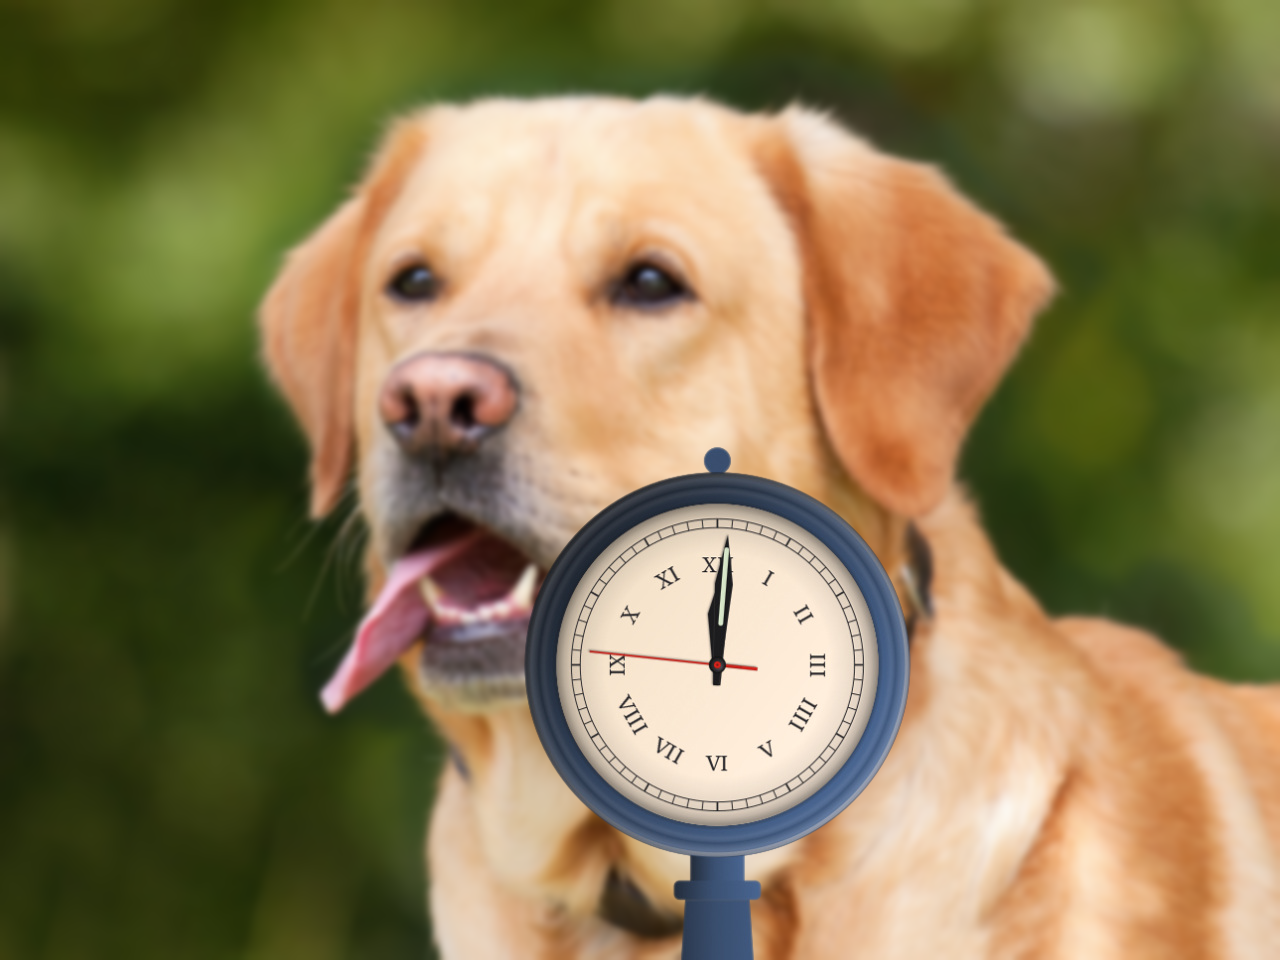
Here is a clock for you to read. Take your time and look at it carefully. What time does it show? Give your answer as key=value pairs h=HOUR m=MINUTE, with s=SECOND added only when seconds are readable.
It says h=12 m=0 s=46
